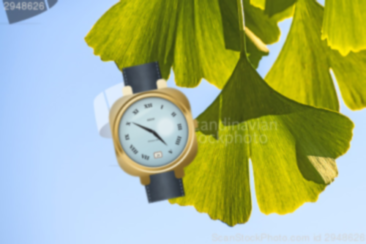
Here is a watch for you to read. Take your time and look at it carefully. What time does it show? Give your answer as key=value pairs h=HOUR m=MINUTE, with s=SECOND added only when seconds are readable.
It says h=4 m=51
